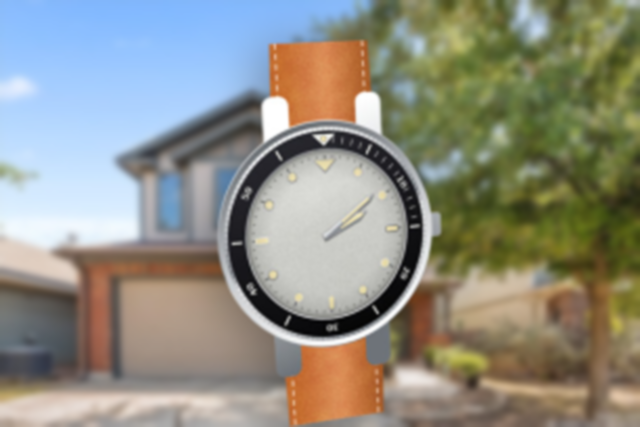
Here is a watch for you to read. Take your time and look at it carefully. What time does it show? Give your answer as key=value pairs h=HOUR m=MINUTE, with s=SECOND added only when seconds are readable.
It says h=2 m=9
